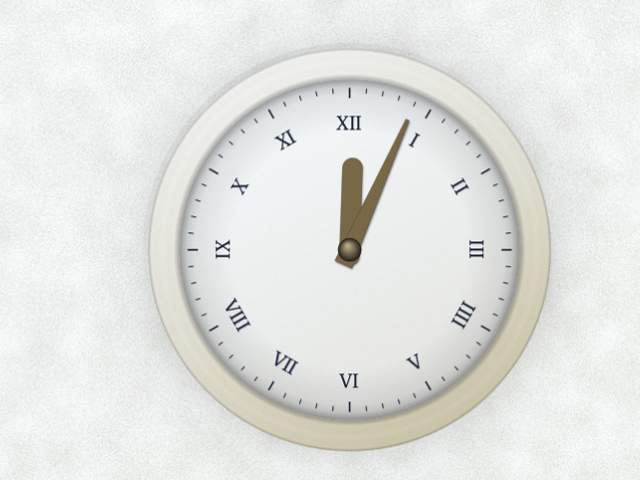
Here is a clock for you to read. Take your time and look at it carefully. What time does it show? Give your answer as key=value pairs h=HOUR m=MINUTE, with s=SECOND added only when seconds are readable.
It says h=12 m=4
